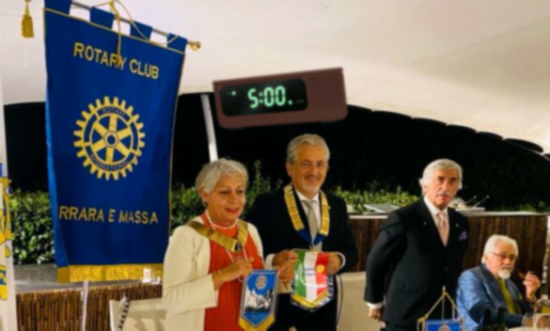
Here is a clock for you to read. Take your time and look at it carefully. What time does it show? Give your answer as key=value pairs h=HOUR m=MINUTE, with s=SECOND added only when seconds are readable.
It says h=5 m=0
